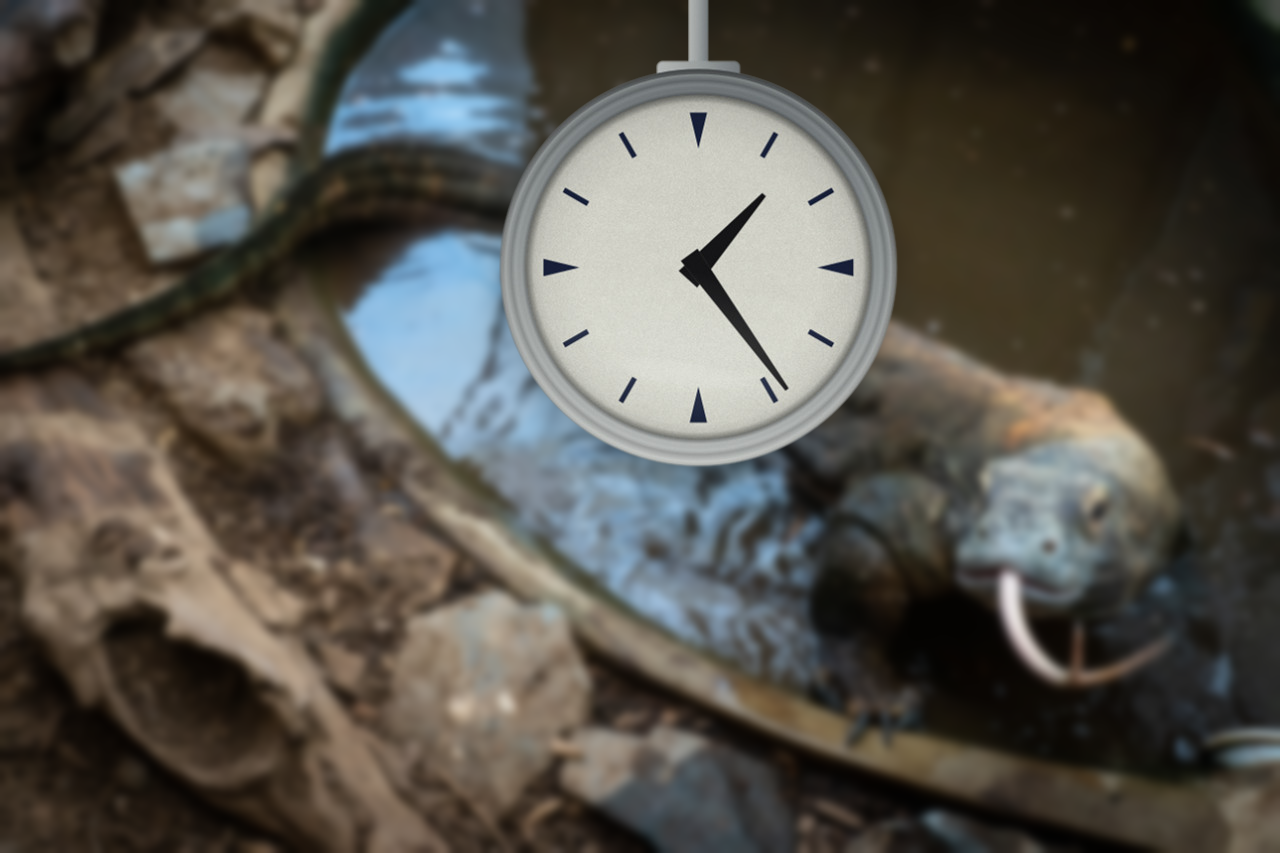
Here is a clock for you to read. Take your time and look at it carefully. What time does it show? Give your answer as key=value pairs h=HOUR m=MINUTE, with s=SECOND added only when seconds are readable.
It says h=1 m=24
